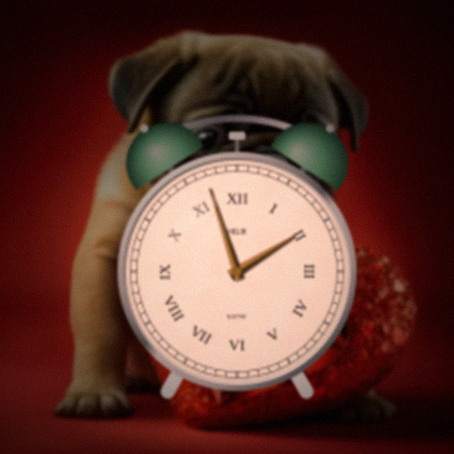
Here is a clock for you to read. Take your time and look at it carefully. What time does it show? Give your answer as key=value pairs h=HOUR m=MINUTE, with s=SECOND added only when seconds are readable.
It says h=1 m=57
